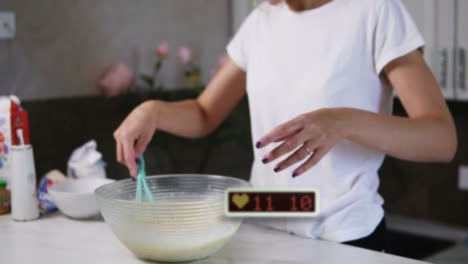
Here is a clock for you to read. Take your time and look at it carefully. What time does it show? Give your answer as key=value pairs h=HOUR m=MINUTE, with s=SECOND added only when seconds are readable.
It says h=11 m=10
